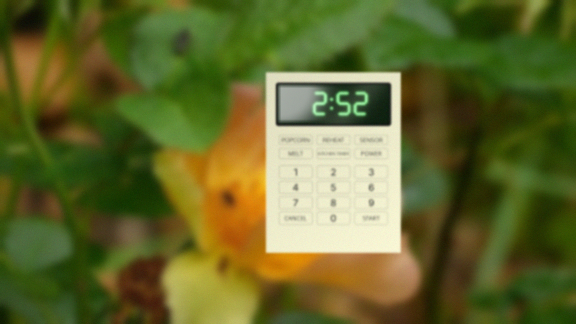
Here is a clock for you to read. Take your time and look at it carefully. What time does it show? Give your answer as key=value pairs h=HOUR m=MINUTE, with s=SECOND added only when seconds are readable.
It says h=2 m=52
